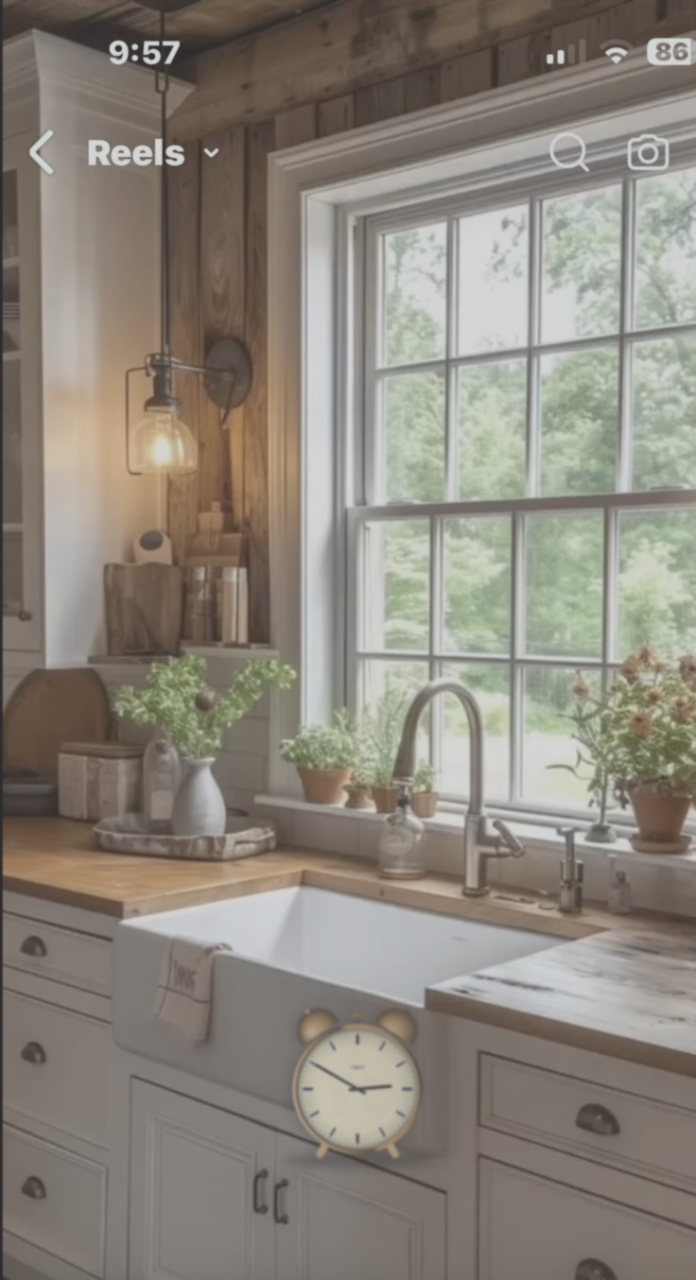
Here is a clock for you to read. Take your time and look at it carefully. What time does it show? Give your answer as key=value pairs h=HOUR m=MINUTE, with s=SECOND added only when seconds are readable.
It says h=2 m=50
